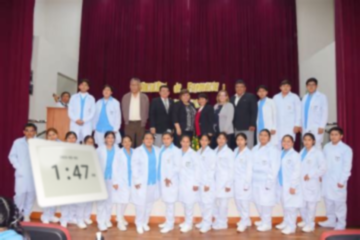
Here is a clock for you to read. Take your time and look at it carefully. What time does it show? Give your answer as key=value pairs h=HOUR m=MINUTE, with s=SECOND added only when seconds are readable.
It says h=1 m=47
